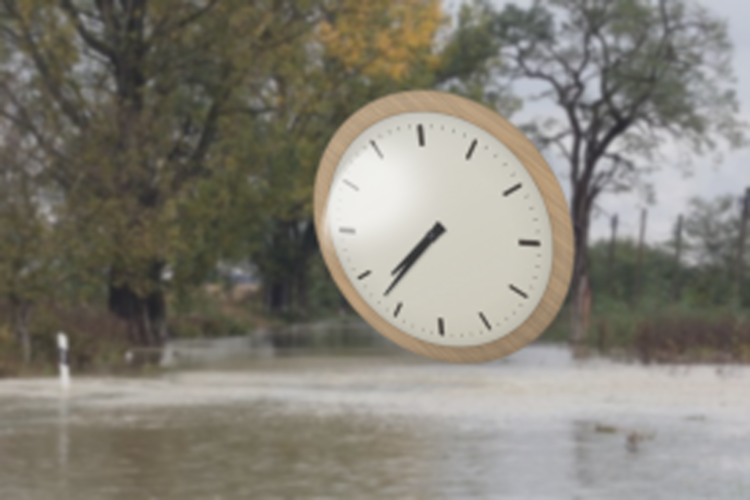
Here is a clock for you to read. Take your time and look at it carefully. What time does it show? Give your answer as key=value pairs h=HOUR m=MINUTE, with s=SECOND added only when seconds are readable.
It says h=7 m=37
